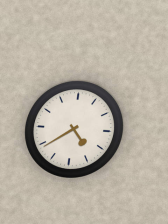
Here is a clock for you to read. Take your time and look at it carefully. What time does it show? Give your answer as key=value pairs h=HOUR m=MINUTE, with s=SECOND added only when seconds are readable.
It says h=4 m=39
